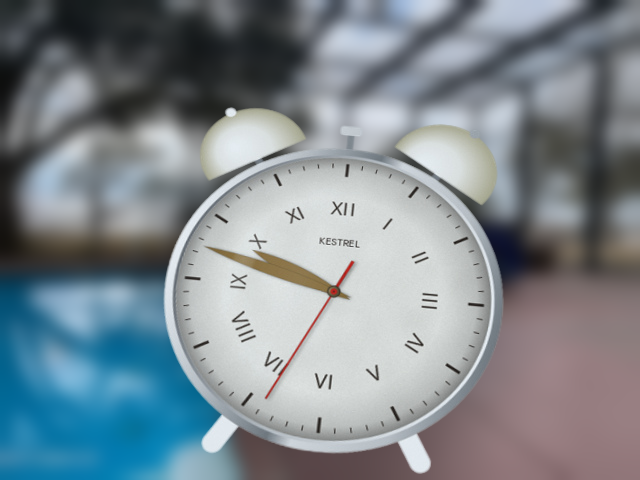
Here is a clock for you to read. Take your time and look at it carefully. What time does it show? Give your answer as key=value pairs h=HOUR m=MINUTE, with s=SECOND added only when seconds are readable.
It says h=9 m=47 s=34
